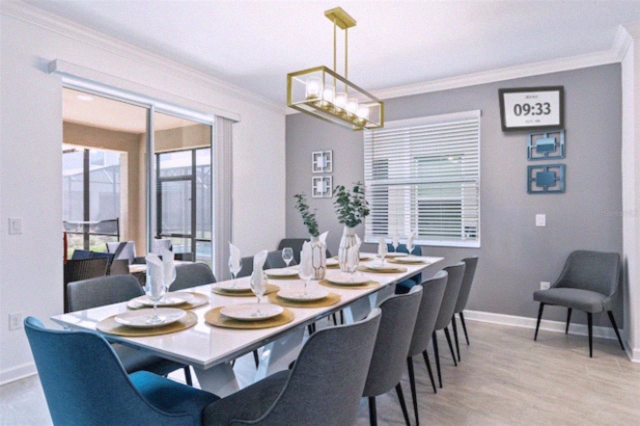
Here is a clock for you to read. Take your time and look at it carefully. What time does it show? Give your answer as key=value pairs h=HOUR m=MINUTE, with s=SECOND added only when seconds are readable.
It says h=9 m=33
